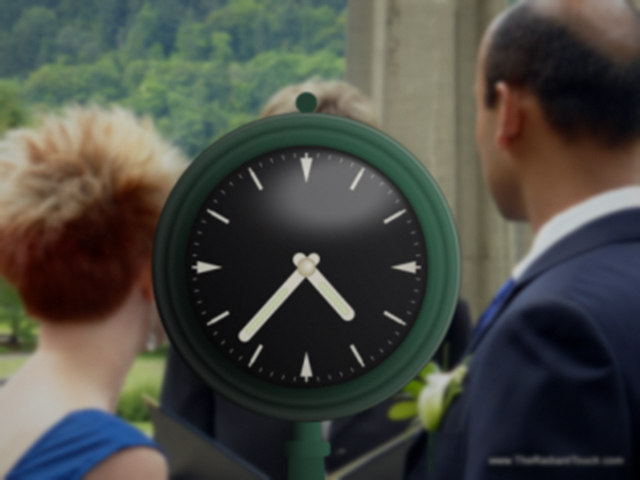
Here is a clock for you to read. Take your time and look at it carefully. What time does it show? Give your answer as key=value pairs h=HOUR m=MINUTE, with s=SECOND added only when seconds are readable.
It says h=4 m=37
